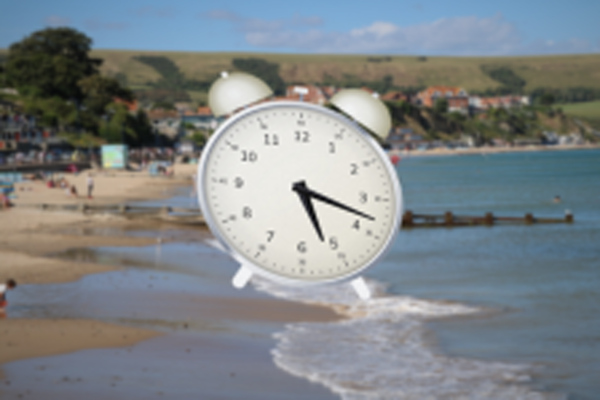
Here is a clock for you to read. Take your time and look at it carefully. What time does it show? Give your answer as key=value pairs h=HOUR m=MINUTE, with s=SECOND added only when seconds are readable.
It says h=5 m=18
